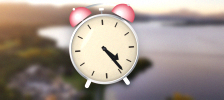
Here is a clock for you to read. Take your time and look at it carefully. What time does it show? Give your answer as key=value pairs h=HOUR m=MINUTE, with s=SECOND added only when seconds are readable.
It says h=4 m=24
